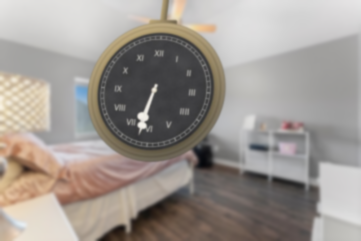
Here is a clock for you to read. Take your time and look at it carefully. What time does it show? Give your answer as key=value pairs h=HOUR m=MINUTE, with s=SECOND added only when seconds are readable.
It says h=6 m=32
